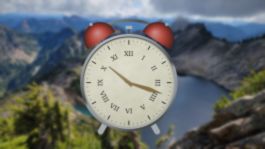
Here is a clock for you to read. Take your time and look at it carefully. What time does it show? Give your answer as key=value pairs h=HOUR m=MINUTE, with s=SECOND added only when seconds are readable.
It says h=10 m=18
